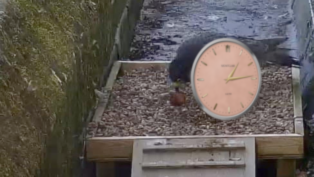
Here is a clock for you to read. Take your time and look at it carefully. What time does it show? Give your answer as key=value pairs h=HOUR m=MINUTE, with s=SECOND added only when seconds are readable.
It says h=1 m=14
